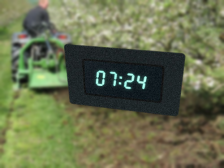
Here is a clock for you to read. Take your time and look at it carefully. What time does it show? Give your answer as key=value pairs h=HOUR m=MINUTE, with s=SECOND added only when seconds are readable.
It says h=7 m=24
